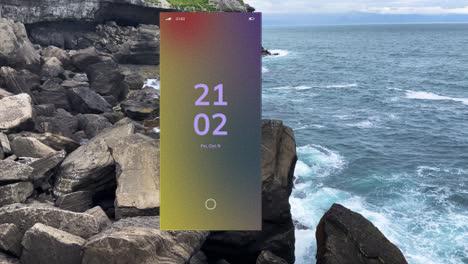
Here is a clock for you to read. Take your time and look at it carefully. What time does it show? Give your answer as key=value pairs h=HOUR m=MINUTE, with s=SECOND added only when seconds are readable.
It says h=21 m=2
